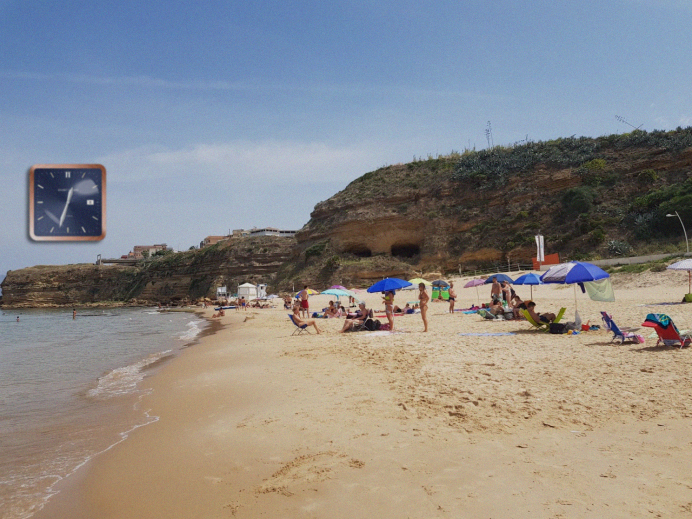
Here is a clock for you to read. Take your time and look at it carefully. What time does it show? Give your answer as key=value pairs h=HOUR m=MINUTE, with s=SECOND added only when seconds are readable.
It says h=12 m=33
